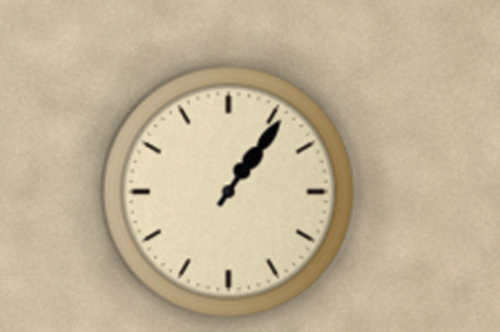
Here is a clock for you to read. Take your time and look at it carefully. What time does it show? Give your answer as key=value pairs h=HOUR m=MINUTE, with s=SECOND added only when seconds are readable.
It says h=1 m=6
